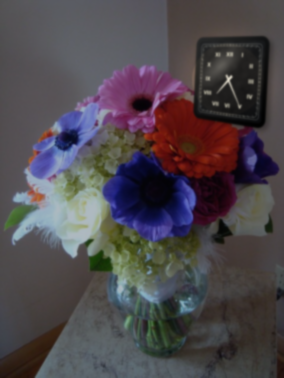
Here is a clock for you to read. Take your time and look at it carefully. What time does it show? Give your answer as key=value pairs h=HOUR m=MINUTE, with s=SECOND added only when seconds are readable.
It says h=7 m=25
